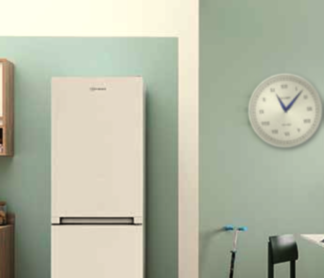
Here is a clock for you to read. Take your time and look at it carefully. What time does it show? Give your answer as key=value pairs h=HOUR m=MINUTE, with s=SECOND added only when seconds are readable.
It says h=11 m=7
